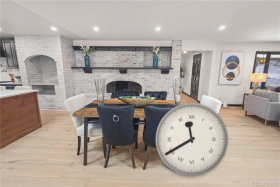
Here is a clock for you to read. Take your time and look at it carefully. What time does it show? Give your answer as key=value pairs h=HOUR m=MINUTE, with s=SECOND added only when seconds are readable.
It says h=11 m=40
